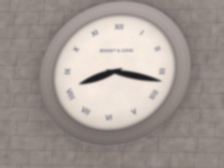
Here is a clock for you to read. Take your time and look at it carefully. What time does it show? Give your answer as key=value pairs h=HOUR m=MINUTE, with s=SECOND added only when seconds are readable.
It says h=8 m=17
